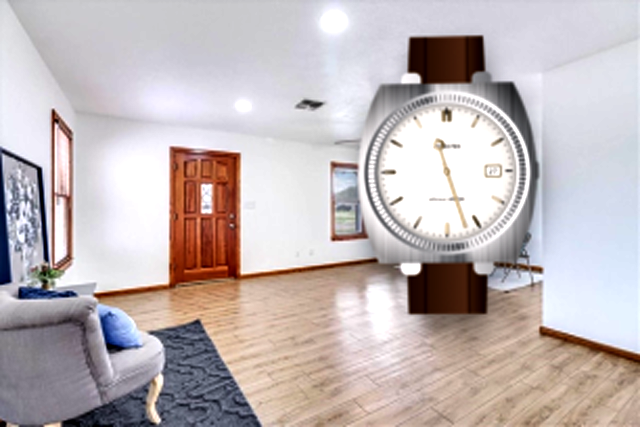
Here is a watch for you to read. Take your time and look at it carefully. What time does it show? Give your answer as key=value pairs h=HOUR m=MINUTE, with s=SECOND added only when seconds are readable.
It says h=11 m=27
